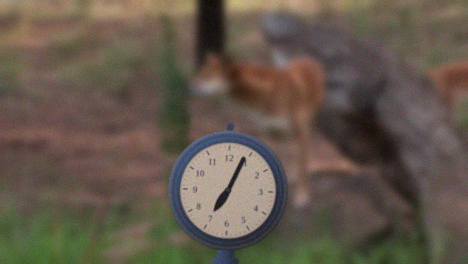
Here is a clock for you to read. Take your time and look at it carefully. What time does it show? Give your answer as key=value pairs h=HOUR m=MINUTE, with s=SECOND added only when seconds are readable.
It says h=7 m=4
